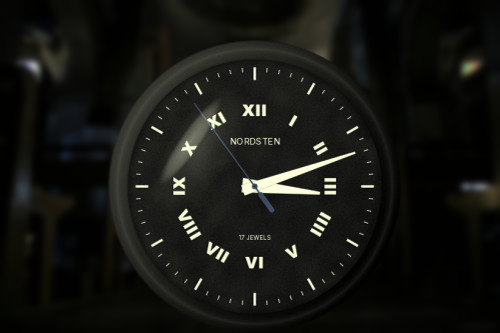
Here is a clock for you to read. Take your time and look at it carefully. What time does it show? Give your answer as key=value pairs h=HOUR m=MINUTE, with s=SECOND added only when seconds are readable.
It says h=3 m=11 s=54
